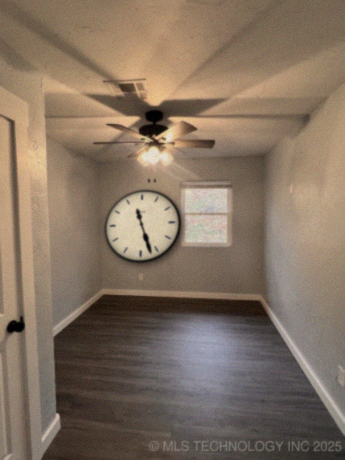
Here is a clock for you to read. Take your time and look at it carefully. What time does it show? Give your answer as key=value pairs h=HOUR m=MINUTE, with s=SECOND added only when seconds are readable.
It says h=11 m=27
